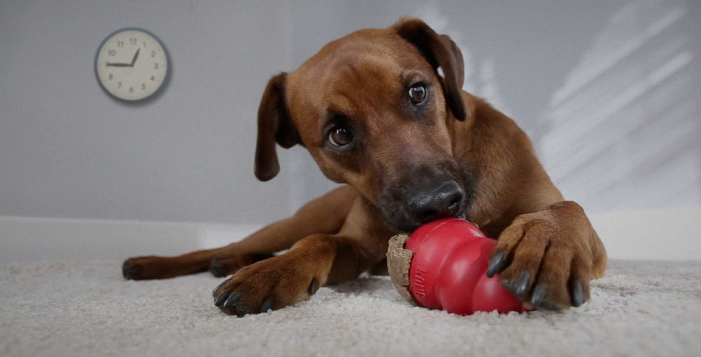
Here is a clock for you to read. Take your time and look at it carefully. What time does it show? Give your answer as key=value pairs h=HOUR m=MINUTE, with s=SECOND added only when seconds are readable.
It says h=12 m=45
